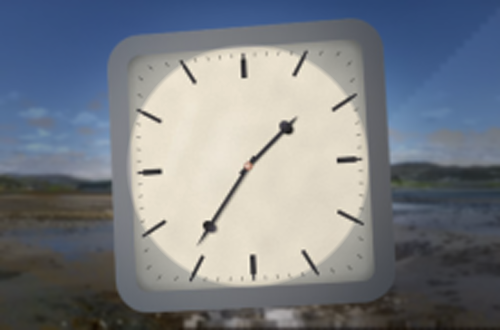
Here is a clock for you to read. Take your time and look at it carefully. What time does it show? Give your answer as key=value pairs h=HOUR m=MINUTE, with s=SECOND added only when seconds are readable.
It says h=1 m=36
